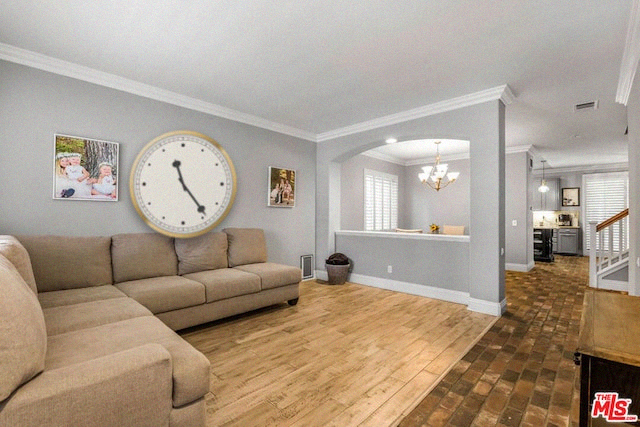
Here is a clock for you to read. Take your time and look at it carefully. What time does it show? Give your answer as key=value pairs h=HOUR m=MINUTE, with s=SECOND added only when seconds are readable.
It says h=11 m=24
